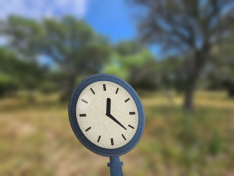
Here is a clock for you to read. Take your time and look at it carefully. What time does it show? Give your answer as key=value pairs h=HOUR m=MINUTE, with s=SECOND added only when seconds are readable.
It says h=12 m=22
